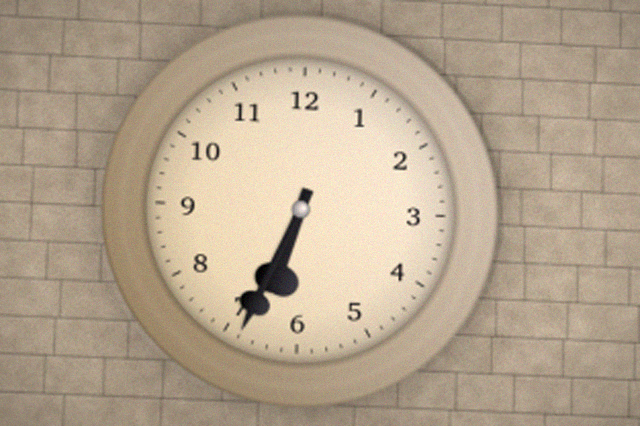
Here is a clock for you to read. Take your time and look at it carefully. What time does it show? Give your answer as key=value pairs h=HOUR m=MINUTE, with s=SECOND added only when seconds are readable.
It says h=6 m=34
